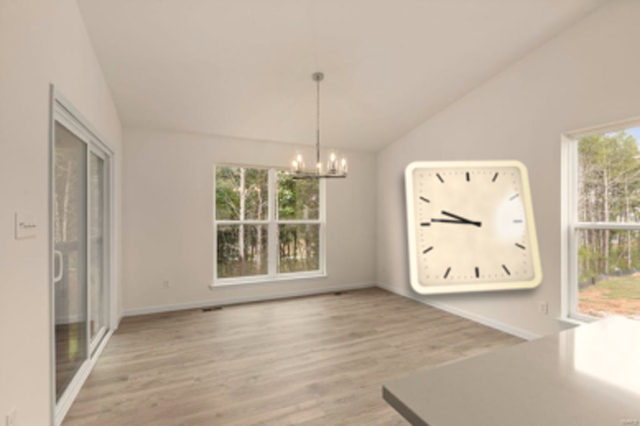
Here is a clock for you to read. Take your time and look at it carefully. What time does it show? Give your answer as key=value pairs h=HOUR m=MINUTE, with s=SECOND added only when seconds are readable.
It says h=9 m=46
